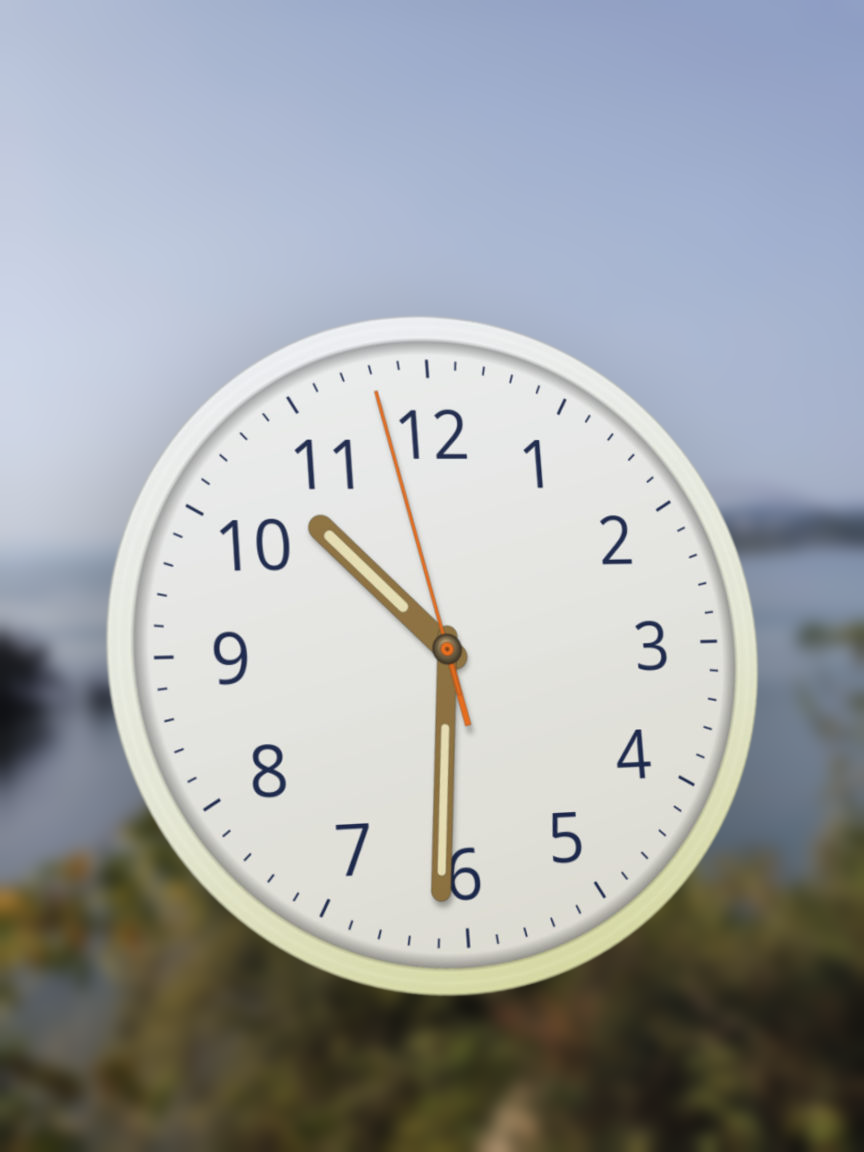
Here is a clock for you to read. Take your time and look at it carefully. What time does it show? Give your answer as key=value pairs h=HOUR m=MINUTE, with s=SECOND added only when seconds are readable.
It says h=10 m=30 s=58
